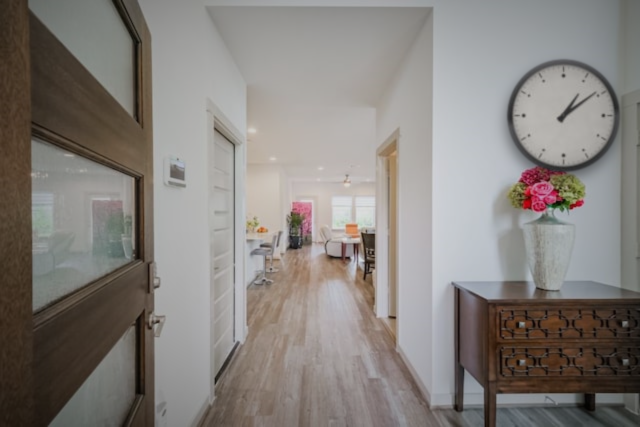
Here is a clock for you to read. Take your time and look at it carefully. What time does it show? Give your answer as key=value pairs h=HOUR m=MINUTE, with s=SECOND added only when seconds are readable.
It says h=1 m=9
